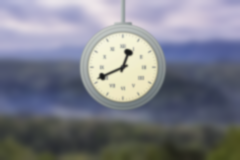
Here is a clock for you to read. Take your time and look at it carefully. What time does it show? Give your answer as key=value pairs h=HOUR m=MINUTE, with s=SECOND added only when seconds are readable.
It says h=12 m=41
